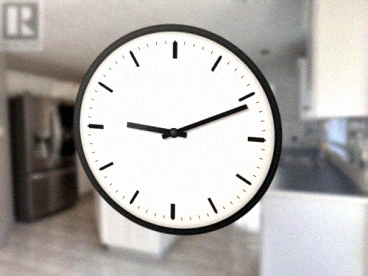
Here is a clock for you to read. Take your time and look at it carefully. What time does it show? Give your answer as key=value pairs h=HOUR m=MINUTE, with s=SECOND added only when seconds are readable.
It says h=9 m=11
